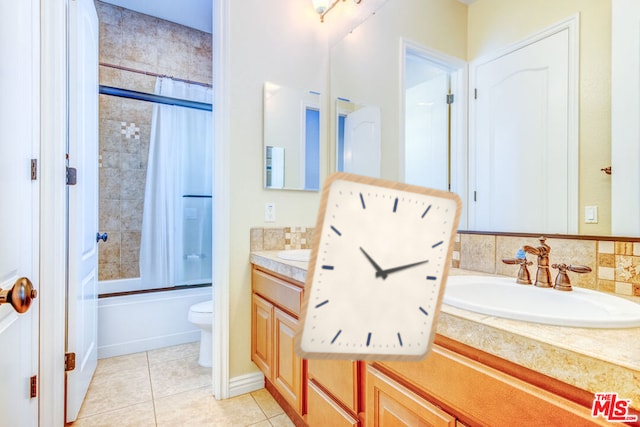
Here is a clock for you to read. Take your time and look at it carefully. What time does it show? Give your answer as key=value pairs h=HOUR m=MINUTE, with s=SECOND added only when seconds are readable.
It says h=10 m=12
